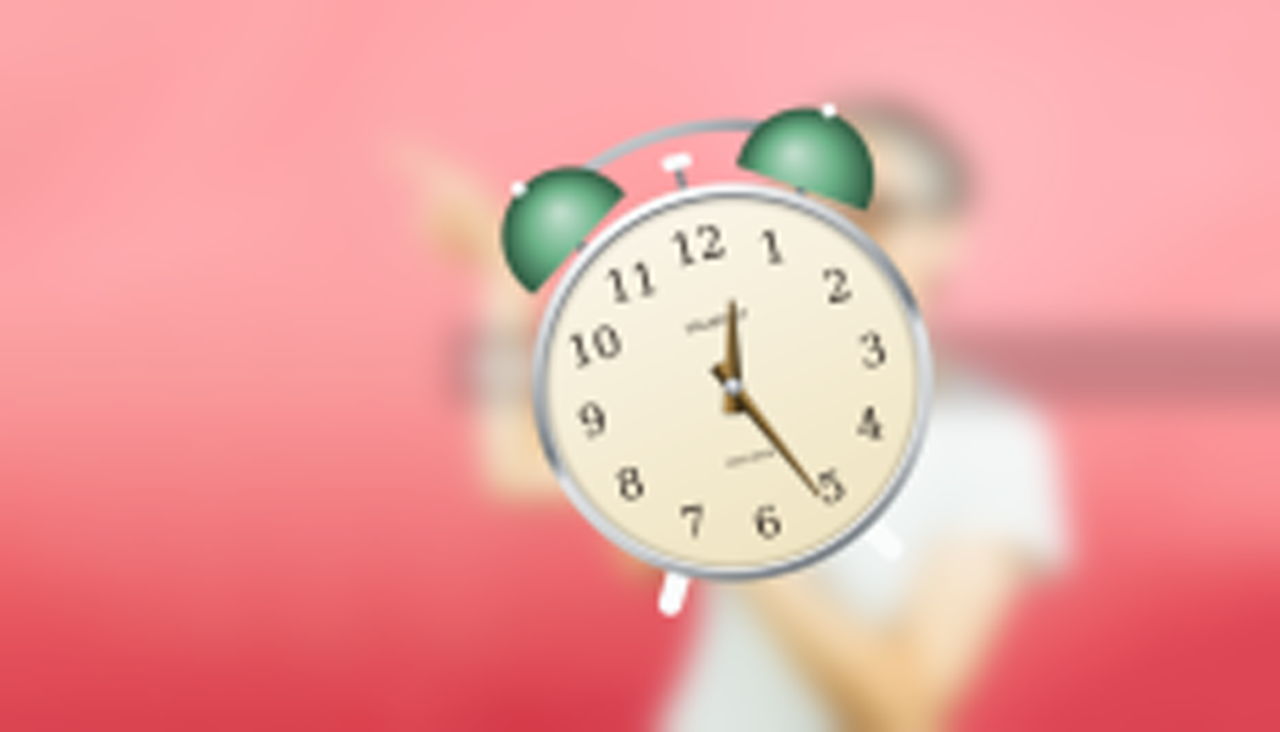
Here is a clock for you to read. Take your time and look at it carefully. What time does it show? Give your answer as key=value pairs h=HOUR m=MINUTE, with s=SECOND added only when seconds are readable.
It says h=12 m=26
